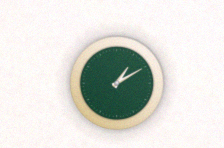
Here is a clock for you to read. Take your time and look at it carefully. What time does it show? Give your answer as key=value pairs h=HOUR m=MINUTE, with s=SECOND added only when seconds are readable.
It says h=1 m=10
